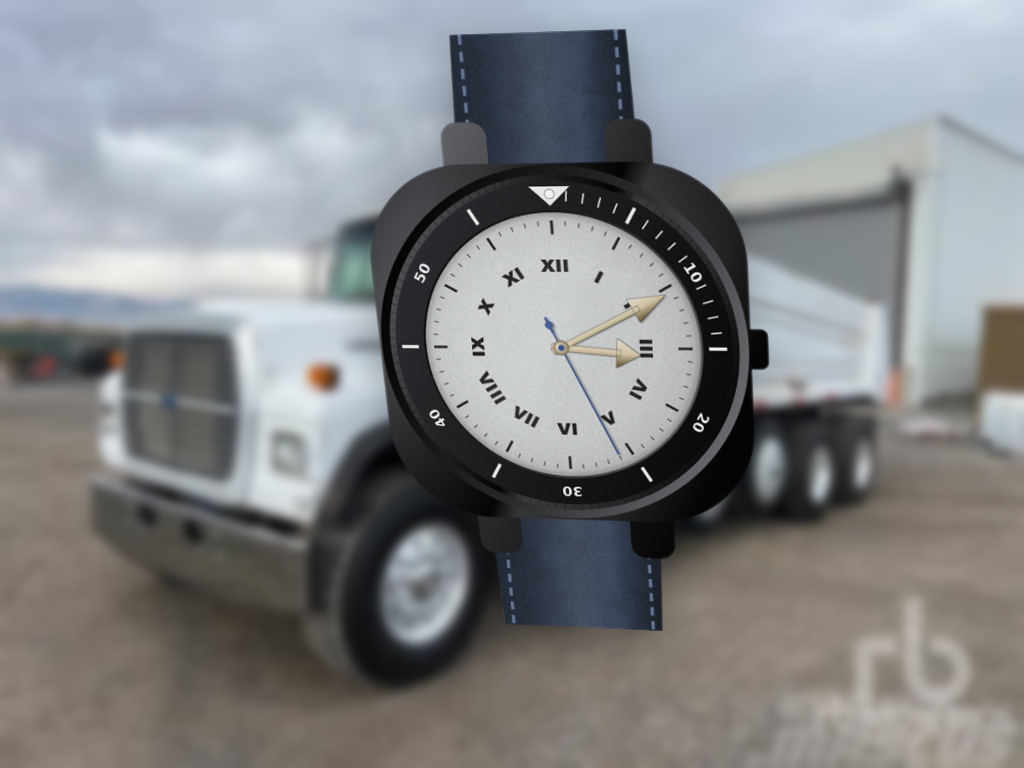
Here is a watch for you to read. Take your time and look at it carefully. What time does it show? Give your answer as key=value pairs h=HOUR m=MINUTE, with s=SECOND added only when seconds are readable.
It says h=3 m=10 s=26
